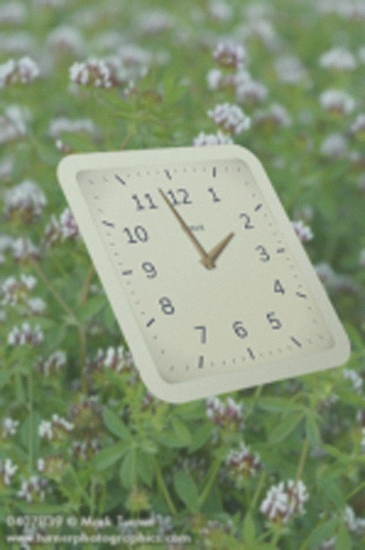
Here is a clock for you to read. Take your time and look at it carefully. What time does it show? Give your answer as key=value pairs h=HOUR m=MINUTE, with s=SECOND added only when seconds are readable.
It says h=1 m=58
